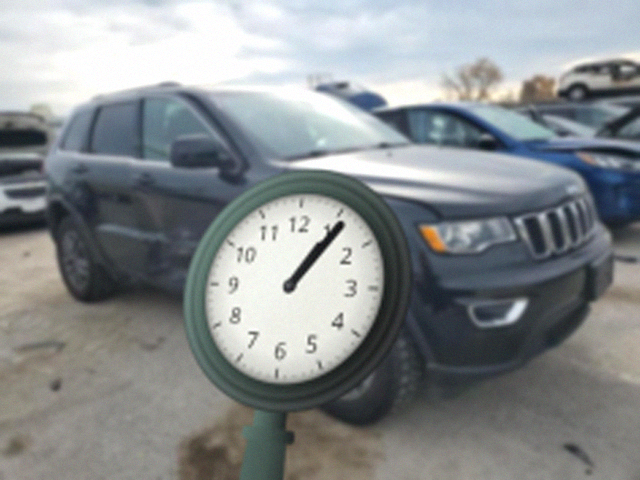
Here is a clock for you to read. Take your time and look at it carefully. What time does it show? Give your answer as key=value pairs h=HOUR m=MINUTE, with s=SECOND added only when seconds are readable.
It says h=1 m=6
